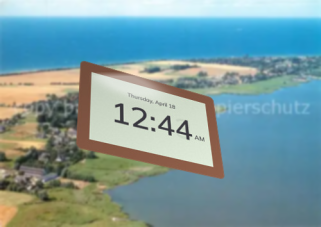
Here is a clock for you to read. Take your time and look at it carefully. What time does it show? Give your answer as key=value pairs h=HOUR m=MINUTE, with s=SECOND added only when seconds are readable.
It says h=12 m=44
